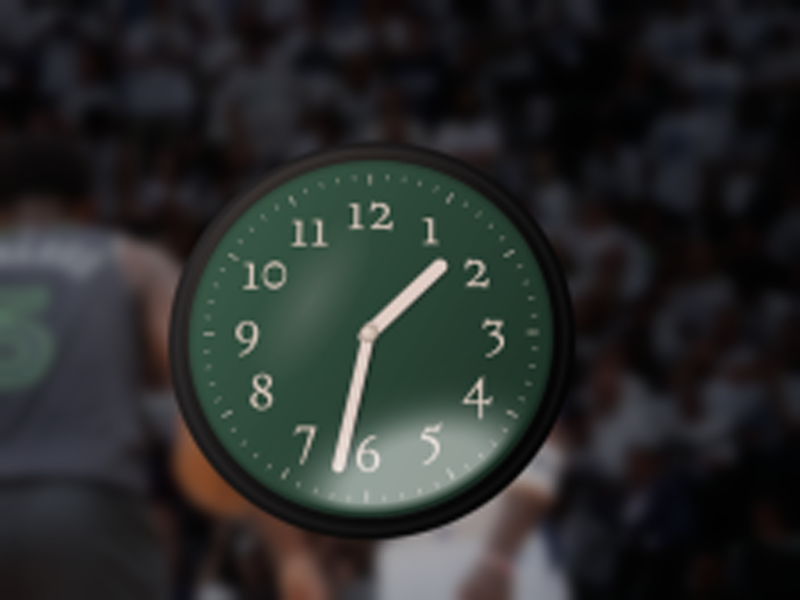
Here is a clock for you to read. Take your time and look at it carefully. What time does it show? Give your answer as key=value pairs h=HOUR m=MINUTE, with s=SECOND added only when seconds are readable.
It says h=1 m=32
